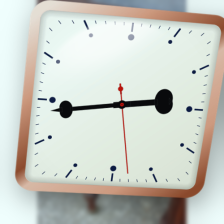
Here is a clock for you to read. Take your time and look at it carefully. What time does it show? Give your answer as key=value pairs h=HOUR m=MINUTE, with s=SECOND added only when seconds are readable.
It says h=2 m=43 s=28
